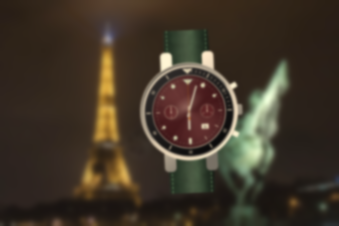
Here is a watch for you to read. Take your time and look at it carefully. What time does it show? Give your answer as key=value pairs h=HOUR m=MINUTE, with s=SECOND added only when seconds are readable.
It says h=6 m=3
